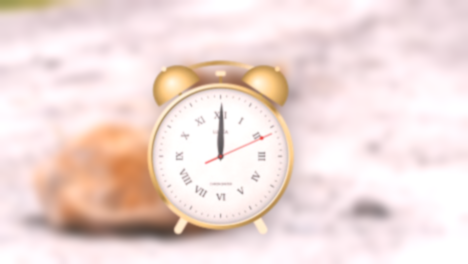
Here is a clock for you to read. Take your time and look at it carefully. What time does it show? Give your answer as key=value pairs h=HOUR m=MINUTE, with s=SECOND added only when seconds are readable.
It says h=12 m=0 s=11
